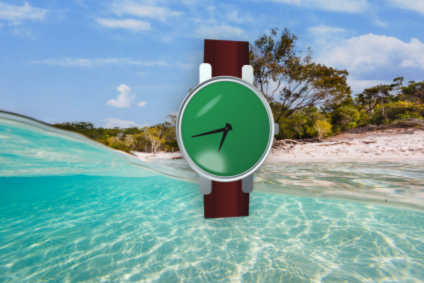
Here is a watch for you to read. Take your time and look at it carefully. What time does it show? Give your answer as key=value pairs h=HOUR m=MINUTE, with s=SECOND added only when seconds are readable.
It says h=6 m=43
